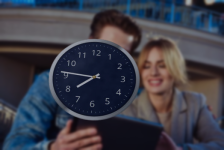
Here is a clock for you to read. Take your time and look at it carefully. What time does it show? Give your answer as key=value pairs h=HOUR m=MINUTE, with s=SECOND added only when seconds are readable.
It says h=7 m=46
